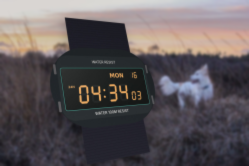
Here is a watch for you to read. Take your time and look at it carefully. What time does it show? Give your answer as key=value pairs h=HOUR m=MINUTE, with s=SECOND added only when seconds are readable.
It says h=4 m=34
